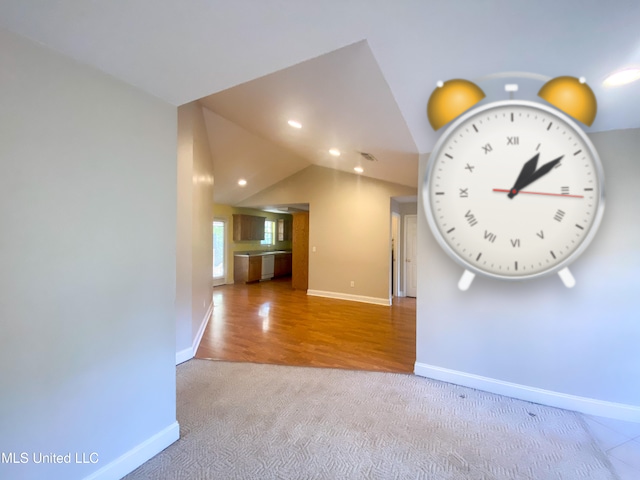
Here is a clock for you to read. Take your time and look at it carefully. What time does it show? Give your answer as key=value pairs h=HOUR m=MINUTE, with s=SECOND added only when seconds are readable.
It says h=1 m=9 s=16
